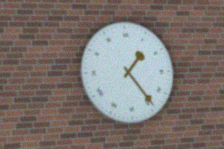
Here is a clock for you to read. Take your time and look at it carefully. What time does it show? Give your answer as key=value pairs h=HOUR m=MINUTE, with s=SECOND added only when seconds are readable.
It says h=1 m=24
